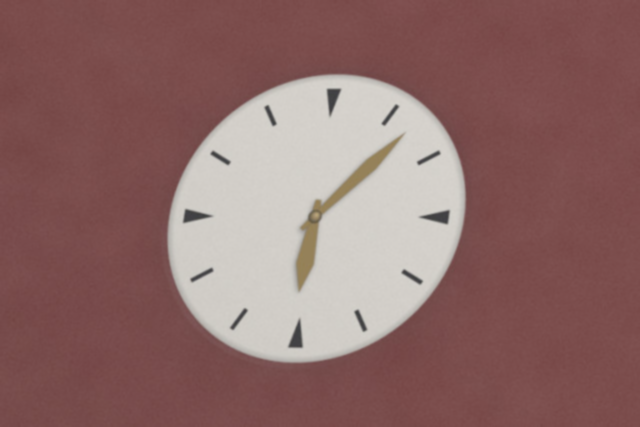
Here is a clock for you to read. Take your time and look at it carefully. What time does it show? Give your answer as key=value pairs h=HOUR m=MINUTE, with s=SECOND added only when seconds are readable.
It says h=6 m=7
